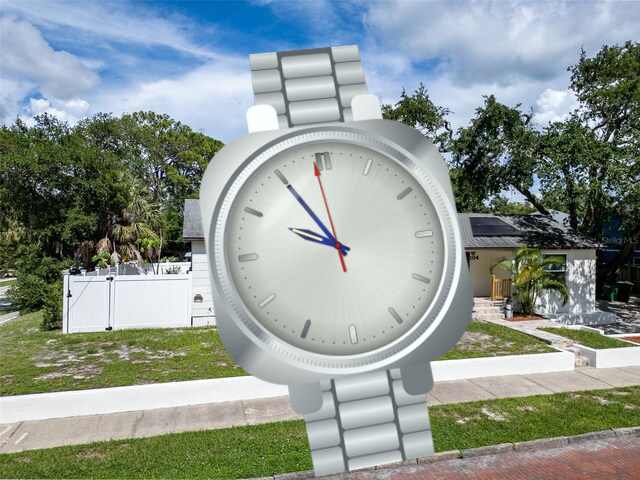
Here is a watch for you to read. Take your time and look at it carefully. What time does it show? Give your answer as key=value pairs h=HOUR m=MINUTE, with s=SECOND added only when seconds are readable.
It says h=9 m=54 s=59
